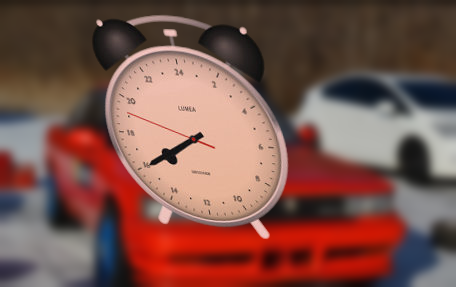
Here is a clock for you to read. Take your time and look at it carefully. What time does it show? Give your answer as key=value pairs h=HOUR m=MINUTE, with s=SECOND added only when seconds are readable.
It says h=15 m=39 s=48
